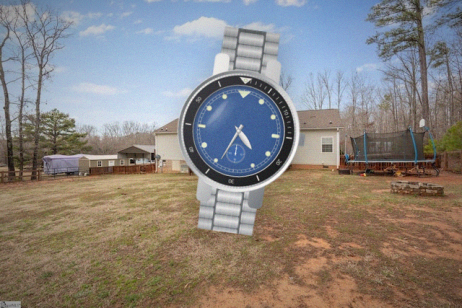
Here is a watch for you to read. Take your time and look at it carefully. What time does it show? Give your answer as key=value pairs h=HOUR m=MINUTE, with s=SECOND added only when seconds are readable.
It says h=4 m=34
